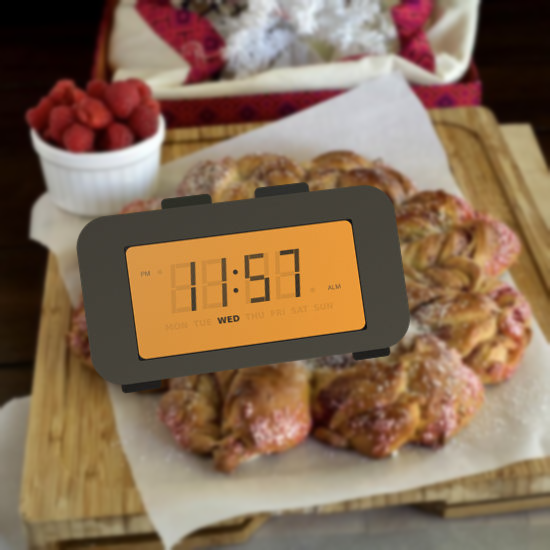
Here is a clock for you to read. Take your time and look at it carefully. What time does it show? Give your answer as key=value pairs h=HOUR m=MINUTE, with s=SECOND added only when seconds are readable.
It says h=11 m=57
